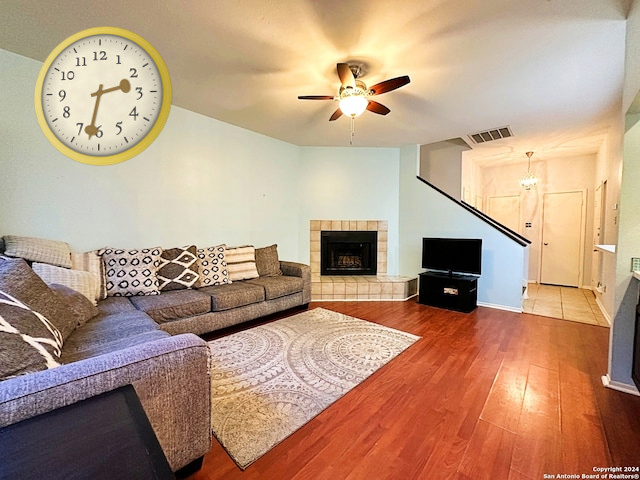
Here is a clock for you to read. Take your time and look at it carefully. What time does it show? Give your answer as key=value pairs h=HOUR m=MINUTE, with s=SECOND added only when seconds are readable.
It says h=2 m=32
